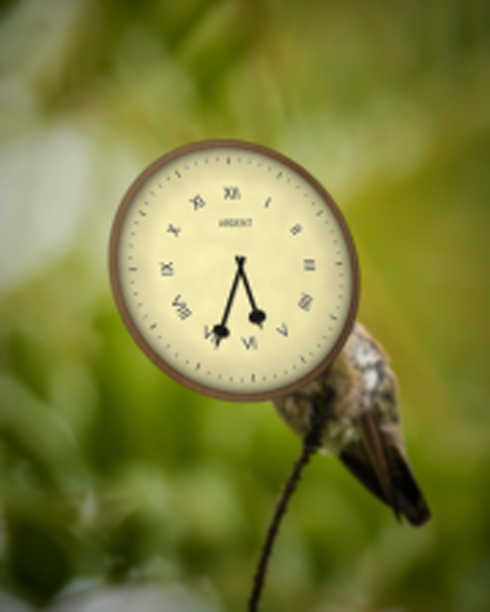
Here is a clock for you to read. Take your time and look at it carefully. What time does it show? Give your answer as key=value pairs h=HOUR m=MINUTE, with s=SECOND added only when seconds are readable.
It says h=5 m=34
